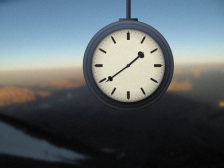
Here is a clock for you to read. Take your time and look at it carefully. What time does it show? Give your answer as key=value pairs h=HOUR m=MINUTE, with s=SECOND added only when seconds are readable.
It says h=1 m=39
